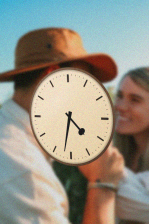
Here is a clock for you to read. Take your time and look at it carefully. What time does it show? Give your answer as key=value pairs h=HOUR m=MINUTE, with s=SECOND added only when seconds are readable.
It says h=4 m=32
